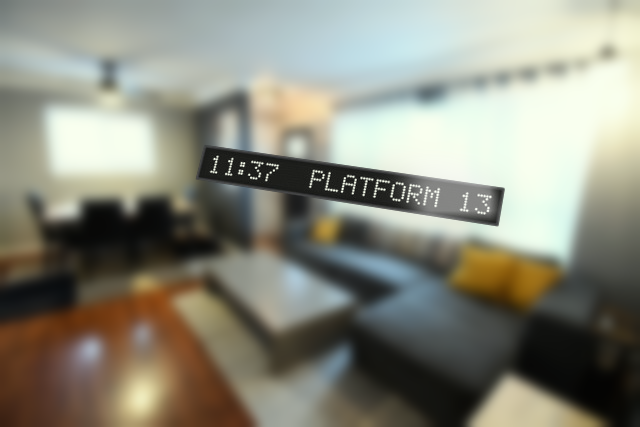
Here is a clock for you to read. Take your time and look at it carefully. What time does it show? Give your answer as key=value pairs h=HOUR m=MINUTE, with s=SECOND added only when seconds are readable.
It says h=11 m=37
